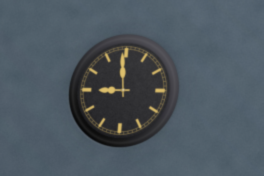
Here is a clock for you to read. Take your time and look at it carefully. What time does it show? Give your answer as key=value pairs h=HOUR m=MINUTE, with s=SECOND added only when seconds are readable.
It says h=8 m=59
